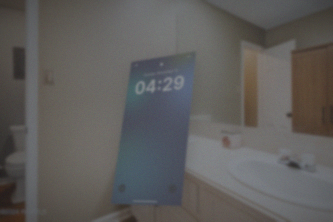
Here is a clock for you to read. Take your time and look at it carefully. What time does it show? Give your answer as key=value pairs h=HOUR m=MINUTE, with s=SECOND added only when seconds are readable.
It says h=4 m=29
